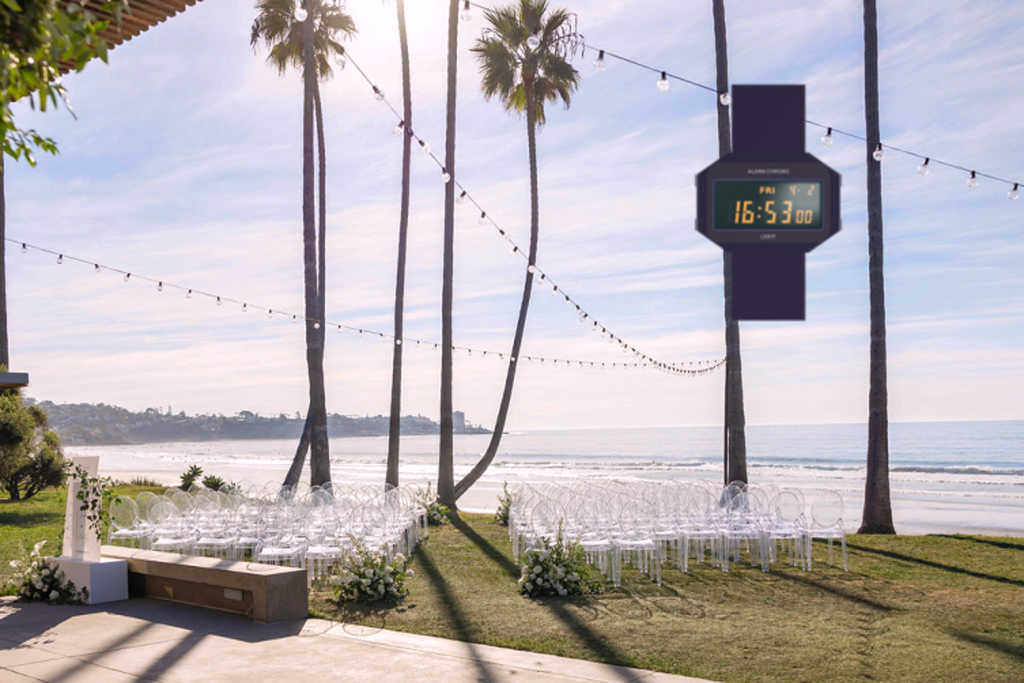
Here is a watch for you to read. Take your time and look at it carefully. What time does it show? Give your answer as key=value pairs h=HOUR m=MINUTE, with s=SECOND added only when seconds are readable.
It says h=16 m=53 s=0
